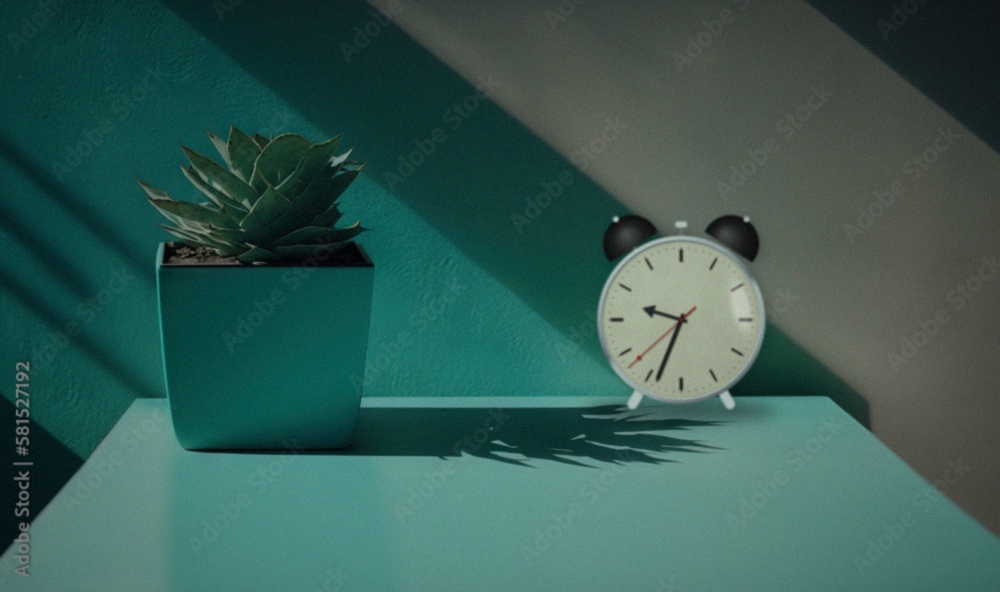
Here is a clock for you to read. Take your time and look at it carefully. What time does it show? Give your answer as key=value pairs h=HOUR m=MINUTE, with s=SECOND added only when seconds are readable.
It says h=9 m=33 s=38
